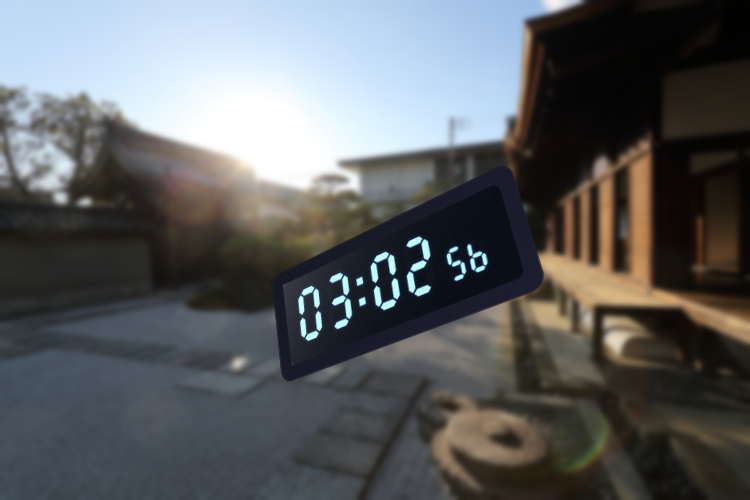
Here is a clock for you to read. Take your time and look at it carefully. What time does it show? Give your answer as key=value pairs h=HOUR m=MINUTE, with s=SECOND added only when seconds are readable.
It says h=3 m=2 s=56
